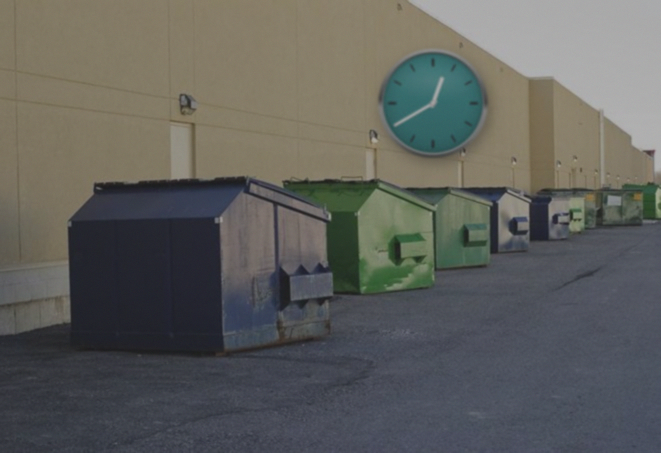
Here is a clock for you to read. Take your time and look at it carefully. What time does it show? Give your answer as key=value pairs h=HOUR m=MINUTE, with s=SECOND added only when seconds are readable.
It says h=12 m=40
